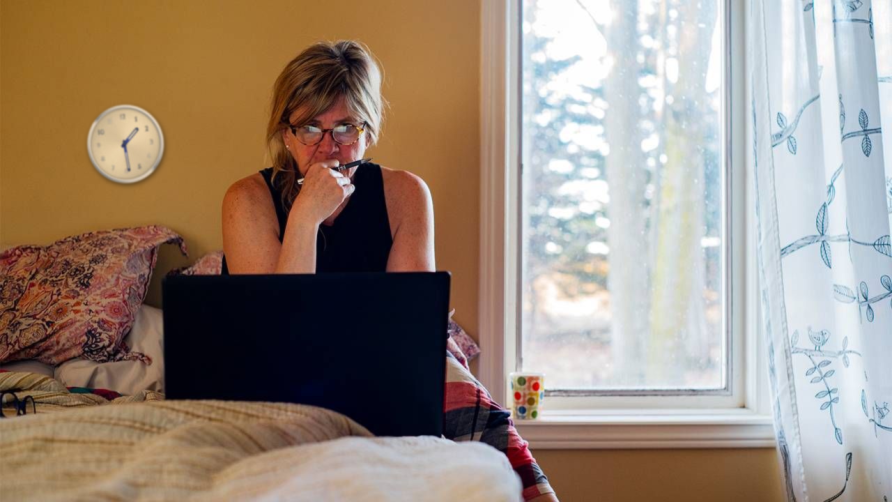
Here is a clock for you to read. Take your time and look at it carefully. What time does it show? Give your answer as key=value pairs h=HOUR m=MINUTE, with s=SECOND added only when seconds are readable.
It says h=1 m=29
